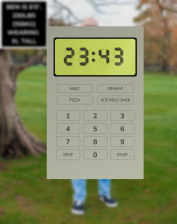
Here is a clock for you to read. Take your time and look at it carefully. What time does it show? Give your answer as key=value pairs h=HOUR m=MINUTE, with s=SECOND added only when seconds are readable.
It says h=23 m=43
